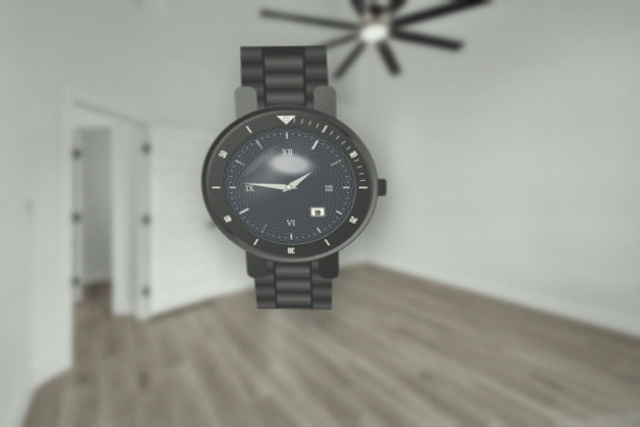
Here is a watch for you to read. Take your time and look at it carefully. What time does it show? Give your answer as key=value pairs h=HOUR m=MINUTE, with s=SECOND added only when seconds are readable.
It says h=1 m=46
